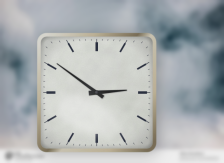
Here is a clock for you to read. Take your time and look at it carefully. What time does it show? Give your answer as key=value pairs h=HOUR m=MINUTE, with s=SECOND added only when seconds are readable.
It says h=2 m=51
